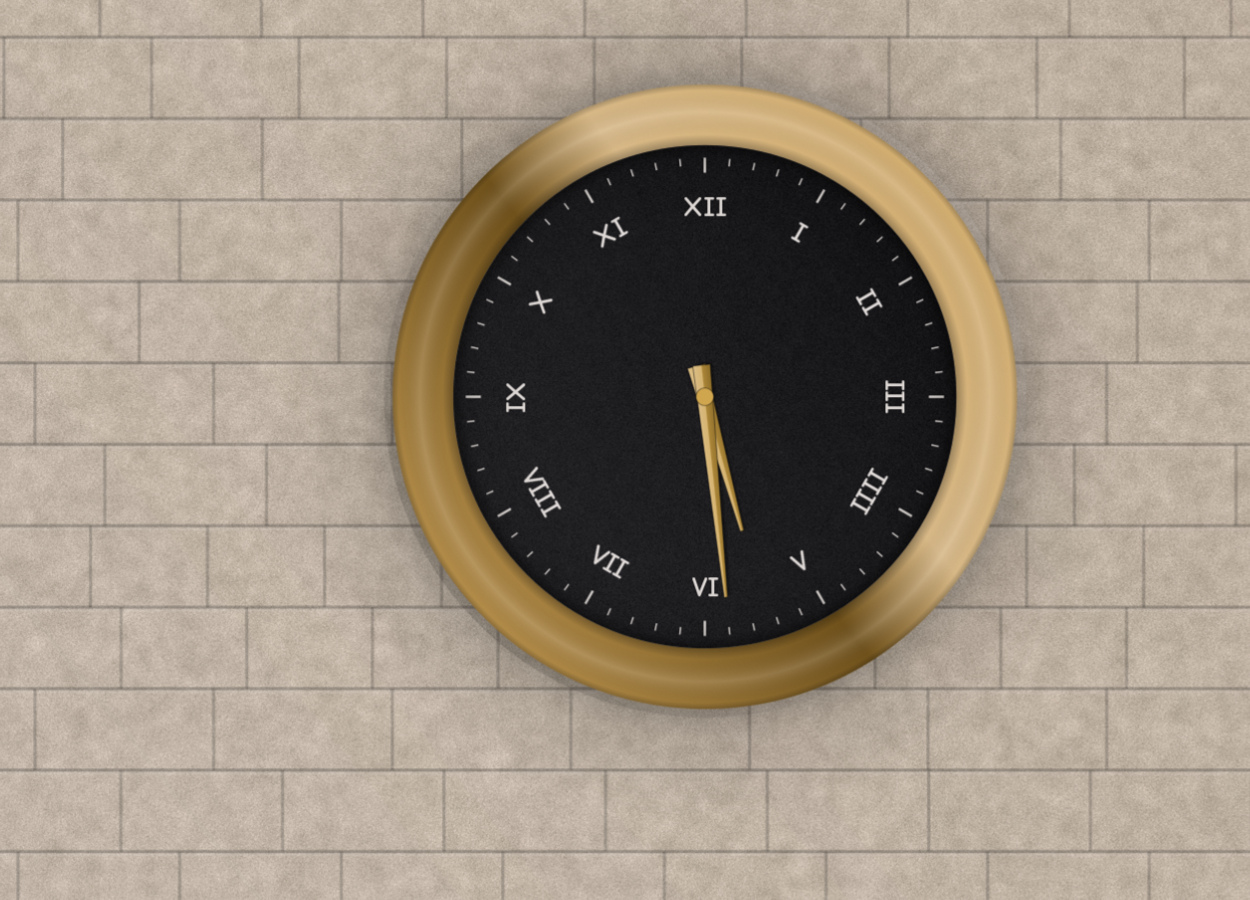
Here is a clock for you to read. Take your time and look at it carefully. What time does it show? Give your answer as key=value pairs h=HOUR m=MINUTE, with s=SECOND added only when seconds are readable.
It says h=5 m=29
